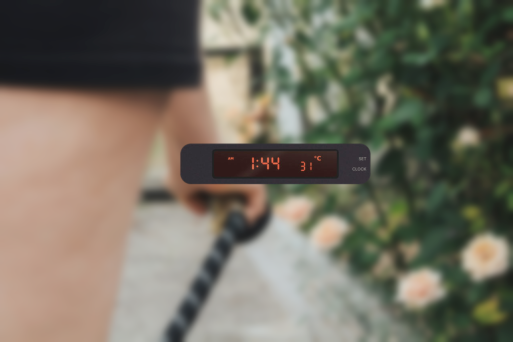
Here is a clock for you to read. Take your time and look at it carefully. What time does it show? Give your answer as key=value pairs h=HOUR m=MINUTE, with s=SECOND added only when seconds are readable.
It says h=1 m=44
